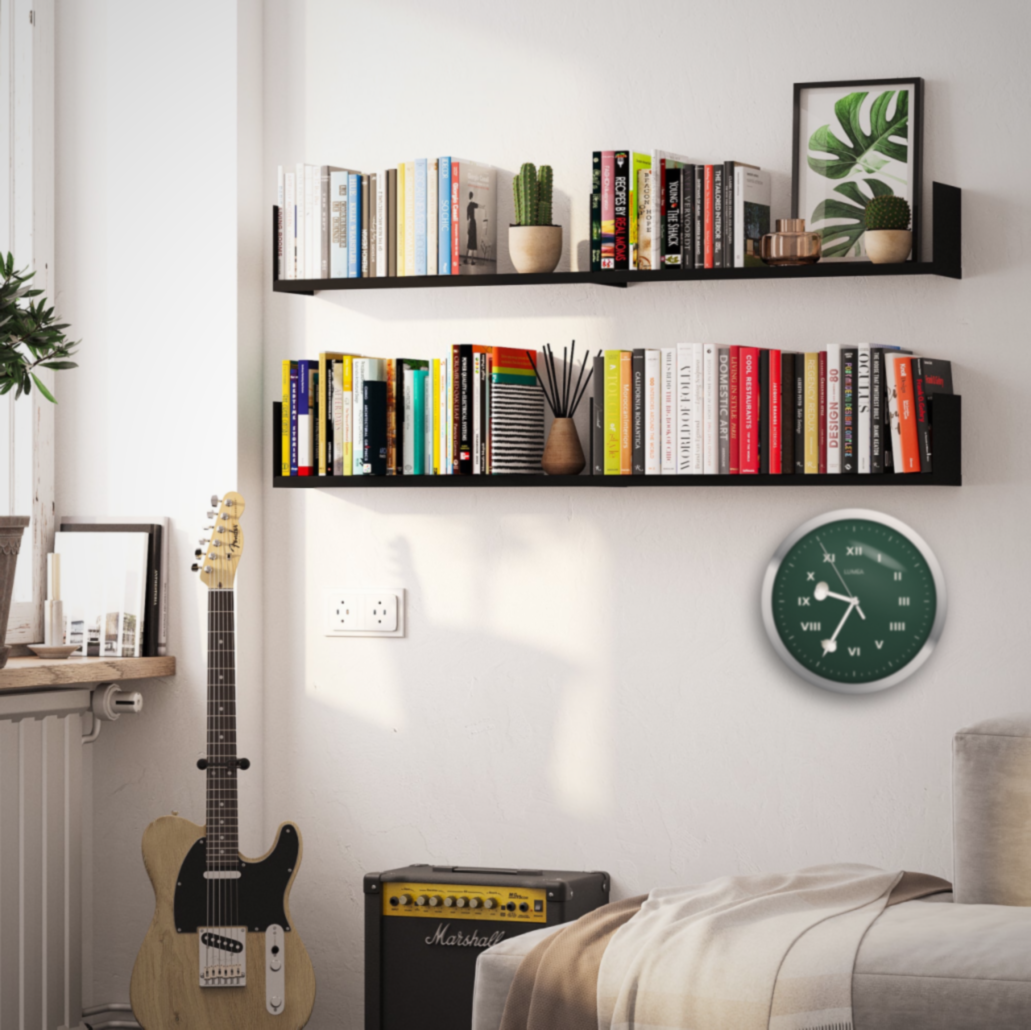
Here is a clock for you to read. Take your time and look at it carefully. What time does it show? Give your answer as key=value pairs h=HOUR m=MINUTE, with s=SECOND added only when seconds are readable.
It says h=9 m=34 s=55
